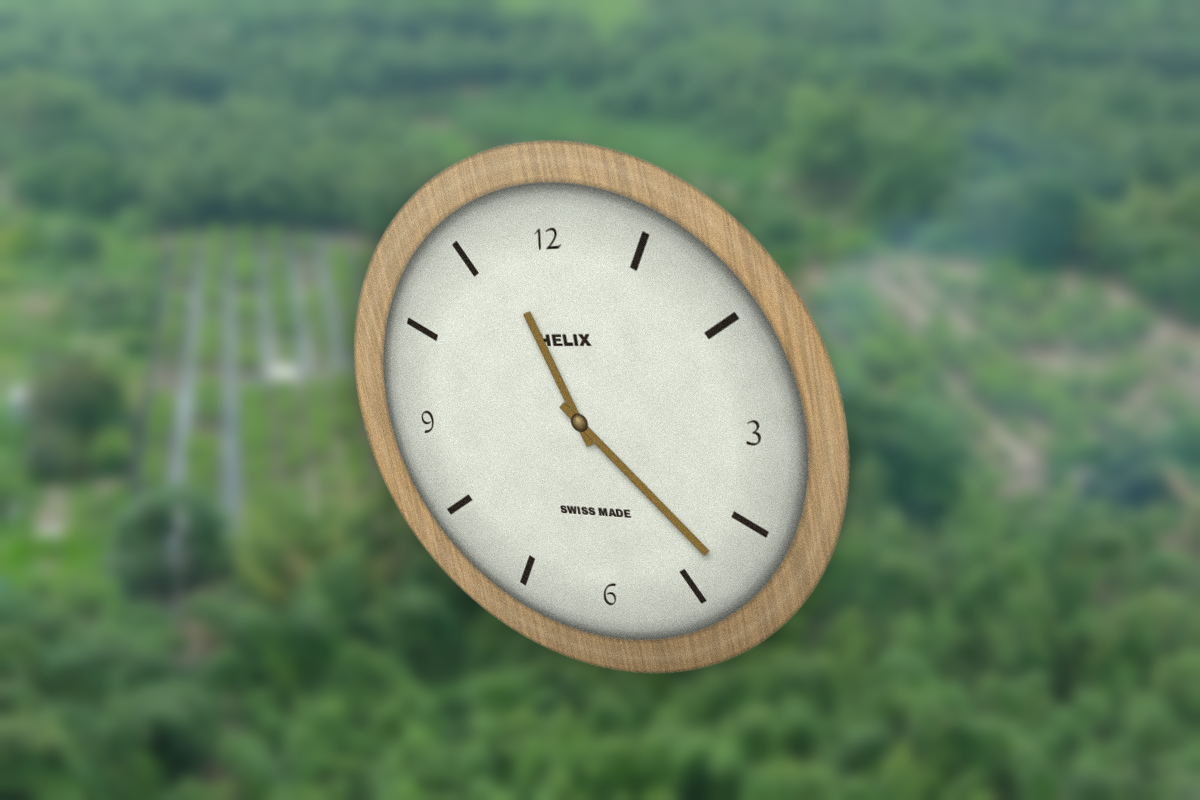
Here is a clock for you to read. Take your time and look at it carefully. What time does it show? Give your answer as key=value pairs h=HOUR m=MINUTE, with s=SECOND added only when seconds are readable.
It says h=11 m=23
